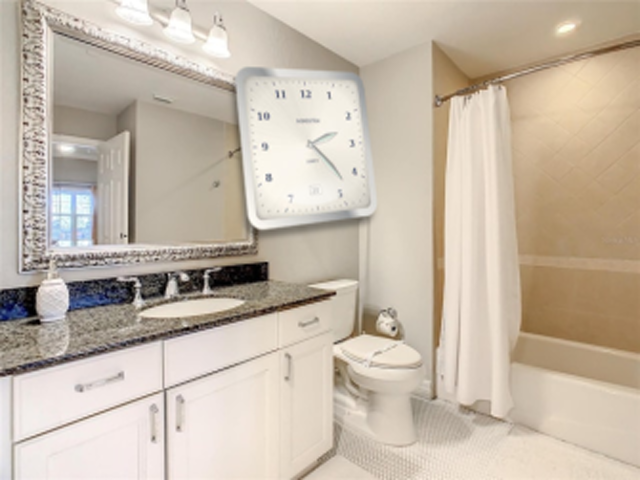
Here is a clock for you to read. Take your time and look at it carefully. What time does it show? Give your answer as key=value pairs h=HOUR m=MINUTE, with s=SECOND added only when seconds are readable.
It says h=2 m=23
